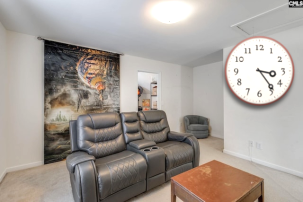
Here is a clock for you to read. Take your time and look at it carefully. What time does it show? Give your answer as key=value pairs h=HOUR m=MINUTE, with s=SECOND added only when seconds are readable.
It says h=3 m=24
